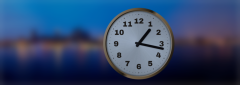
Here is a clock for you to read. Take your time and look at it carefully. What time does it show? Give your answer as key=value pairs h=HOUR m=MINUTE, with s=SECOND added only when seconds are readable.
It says h=1 m=17
